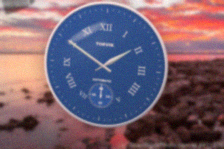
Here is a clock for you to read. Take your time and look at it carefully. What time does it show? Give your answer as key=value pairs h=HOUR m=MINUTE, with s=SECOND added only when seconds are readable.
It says h=1 m=50
